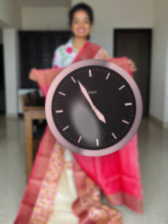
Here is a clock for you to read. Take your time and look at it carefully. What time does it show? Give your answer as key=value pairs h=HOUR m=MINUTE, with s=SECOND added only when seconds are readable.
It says h=4 m=56
